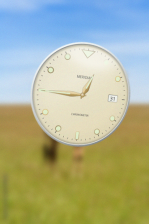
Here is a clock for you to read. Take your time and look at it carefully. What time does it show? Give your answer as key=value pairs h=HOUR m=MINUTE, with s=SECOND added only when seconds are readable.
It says h=12 m=45
